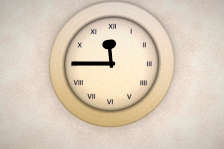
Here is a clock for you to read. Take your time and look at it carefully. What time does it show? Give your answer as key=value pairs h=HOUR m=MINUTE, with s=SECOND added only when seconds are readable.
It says h=11 m=45
